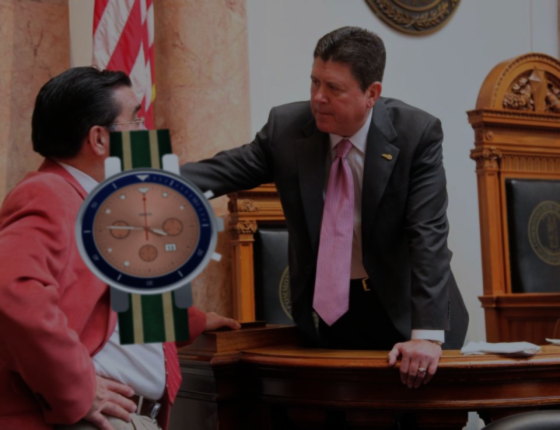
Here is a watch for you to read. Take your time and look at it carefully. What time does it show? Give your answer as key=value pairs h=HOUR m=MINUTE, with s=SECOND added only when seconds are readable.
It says h=3 m=46
